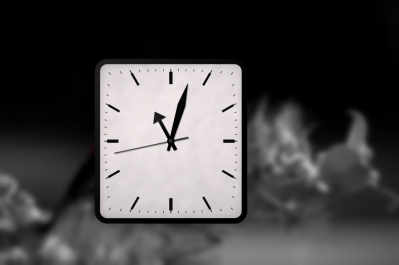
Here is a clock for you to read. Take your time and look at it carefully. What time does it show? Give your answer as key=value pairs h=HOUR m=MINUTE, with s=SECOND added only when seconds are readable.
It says h=11 m=2 s=43
